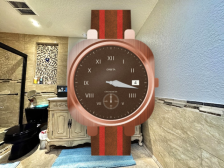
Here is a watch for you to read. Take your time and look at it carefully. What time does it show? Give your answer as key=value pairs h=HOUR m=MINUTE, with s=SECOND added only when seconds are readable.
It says h=3 m=17
